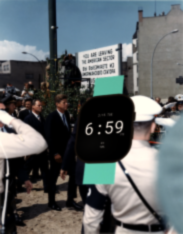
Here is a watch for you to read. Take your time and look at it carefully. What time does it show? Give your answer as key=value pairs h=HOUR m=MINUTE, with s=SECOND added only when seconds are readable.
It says h=6 m=59
